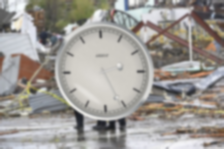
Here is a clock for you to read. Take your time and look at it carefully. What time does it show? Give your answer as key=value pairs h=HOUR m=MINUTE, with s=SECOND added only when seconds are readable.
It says h=2 m=26
